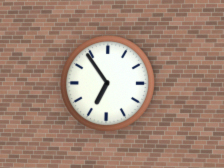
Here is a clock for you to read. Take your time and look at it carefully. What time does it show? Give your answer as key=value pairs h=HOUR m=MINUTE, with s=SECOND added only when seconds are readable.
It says h=6 m=54
